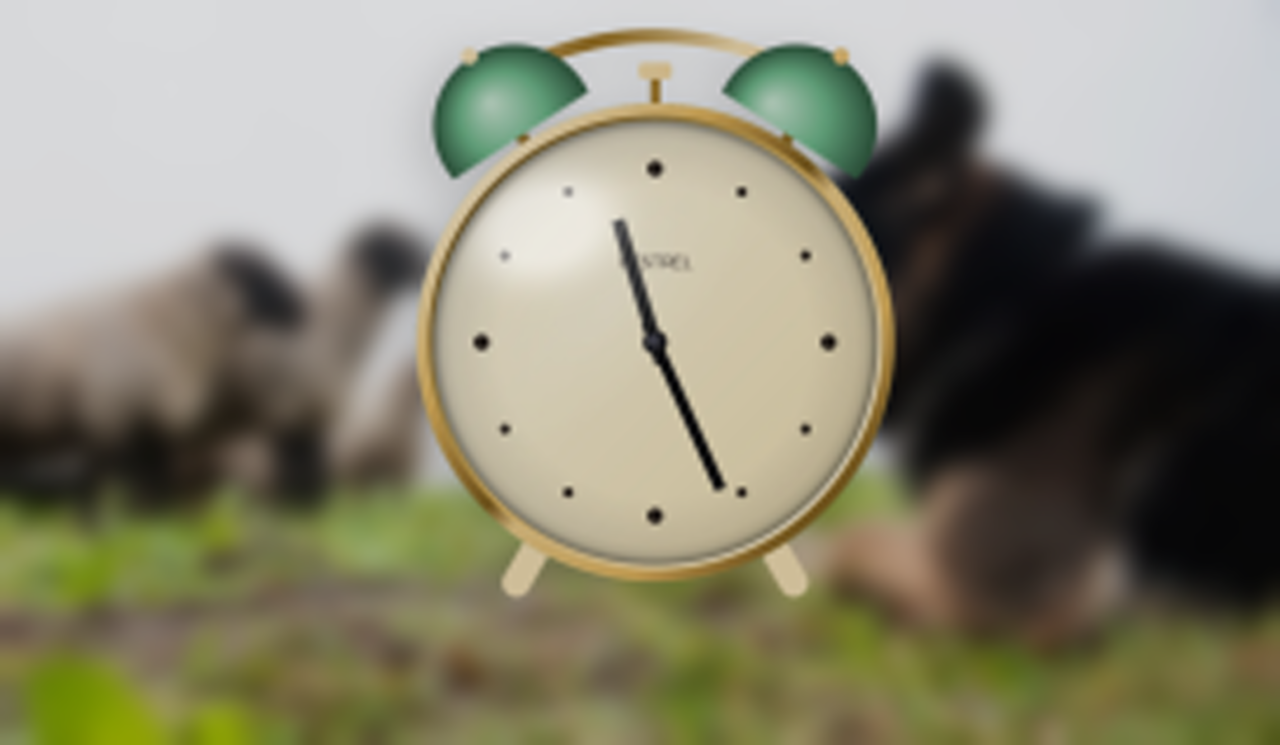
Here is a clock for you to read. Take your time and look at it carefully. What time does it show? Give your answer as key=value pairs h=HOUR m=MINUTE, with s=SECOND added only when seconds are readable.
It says h=11 m=26
